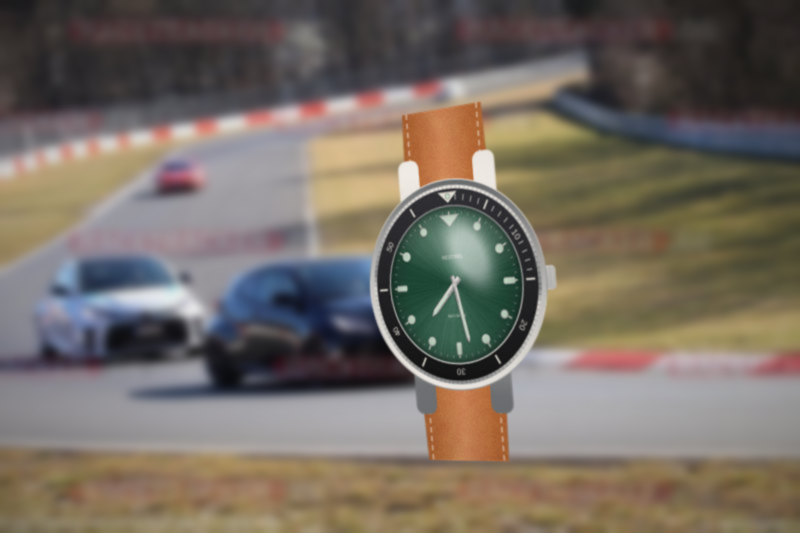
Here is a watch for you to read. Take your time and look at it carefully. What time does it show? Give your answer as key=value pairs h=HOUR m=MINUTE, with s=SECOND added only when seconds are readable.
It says h=7 m=28
